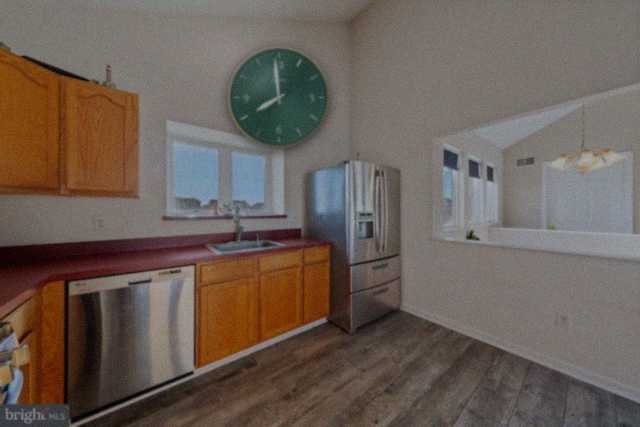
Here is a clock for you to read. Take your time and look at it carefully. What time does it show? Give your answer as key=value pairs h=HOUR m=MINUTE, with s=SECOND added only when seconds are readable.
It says h=7 m=59
